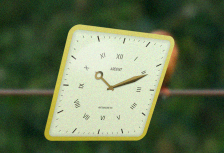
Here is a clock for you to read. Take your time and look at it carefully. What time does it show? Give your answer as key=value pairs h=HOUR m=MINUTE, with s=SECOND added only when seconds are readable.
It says h=10 m=11
